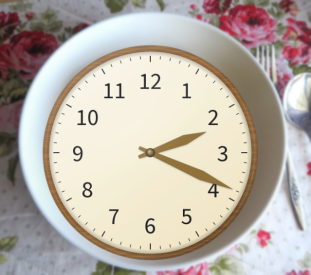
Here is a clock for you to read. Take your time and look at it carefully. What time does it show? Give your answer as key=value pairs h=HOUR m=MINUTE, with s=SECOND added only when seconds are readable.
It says h=2 m=19
